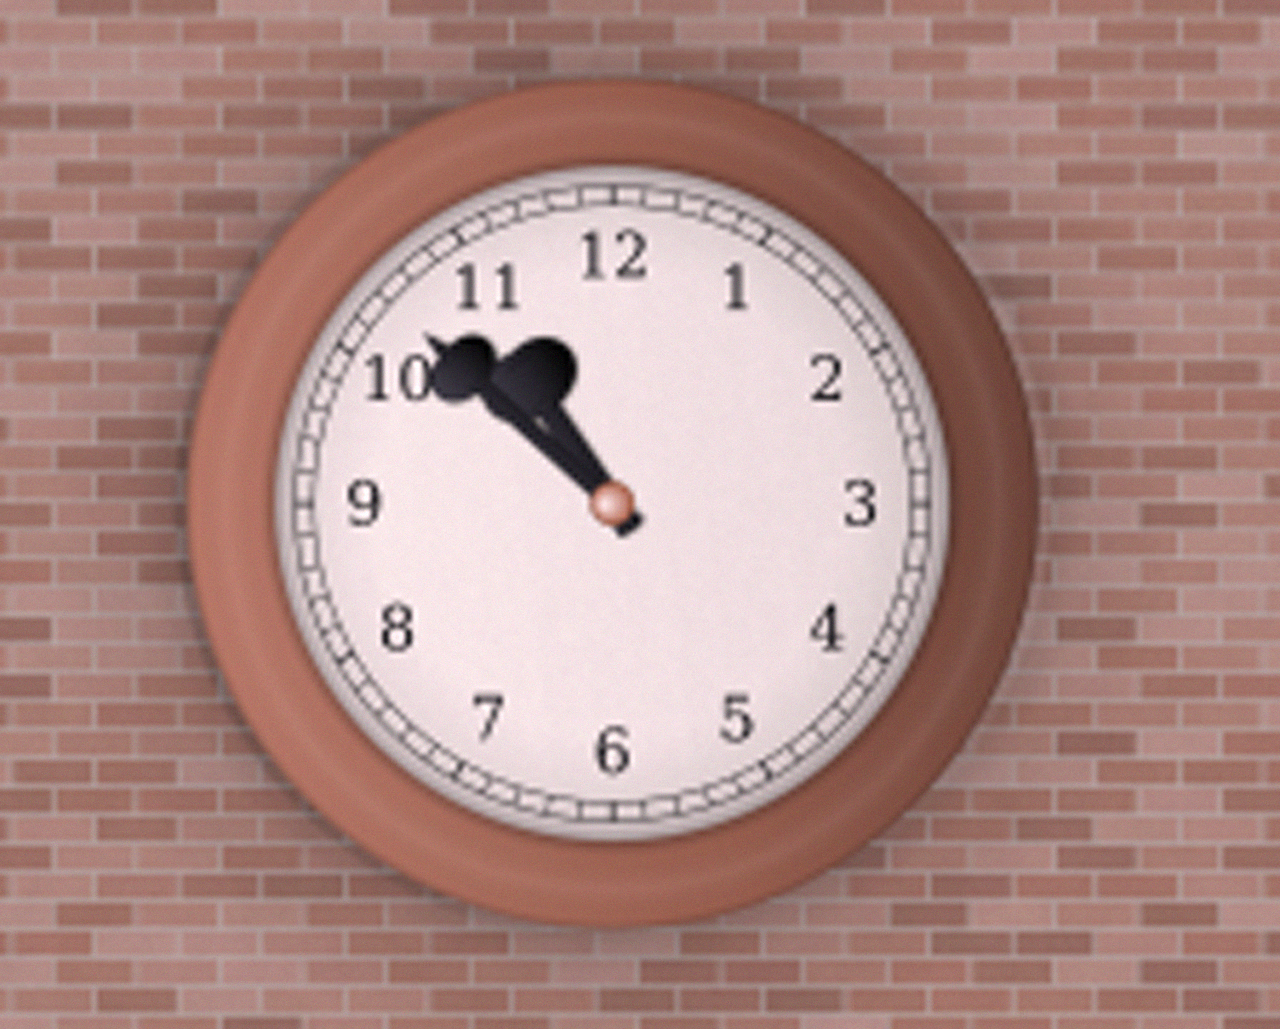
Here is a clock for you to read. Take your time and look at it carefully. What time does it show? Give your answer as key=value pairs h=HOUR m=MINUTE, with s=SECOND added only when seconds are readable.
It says h=10 m=52
